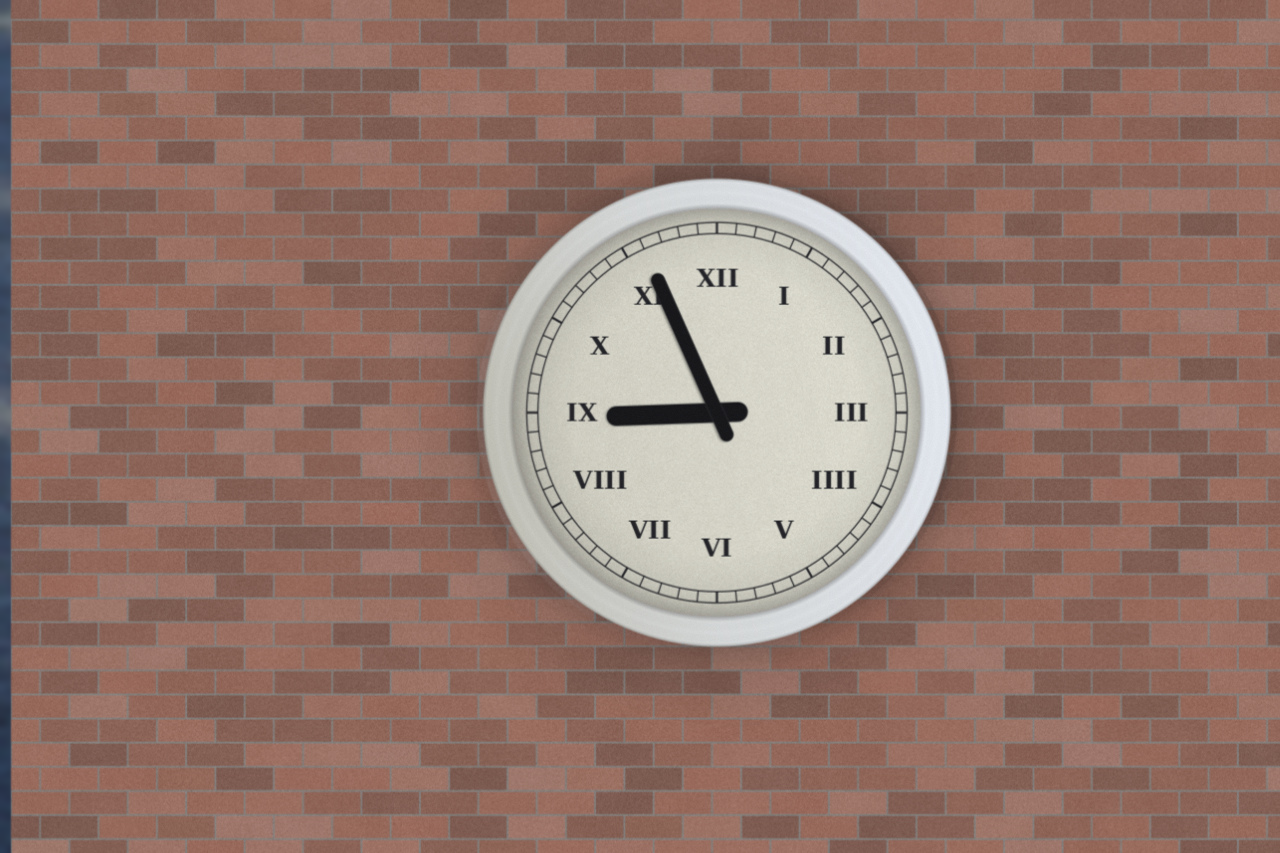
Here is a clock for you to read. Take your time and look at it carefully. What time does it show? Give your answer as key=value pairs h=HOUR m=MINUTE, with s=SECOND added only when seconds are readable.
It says h=8 m=56
